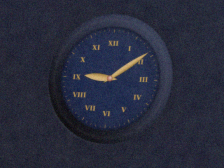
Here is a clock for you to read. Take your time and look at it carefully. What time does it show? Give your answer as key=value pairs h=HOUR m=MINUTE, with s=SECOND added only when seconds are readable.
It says h=9 m=9
